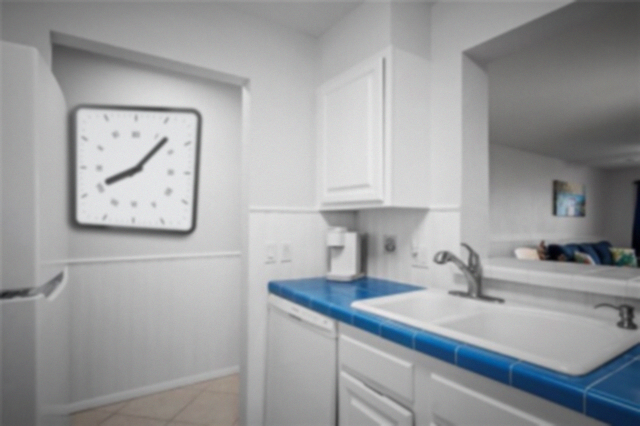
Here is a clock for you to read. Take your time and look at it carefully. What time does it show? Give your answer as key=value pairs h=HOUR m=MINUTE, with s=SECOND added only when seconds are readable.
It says h=8 m=7
